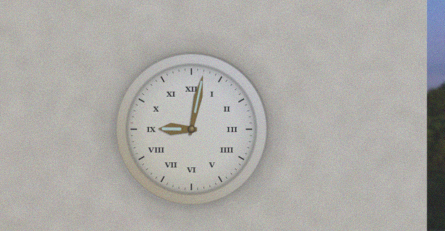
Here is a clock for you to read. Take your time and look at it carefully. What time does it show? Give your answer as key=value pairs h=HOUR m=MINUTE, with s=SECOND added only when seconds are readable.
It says h=9 m=2
